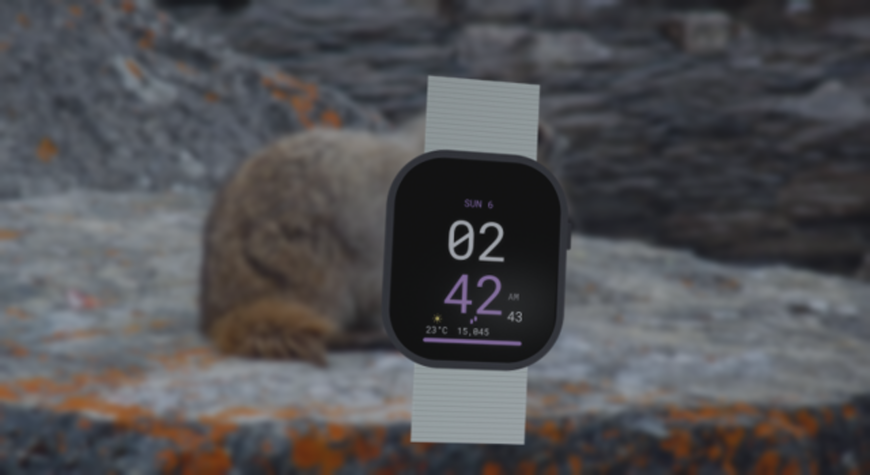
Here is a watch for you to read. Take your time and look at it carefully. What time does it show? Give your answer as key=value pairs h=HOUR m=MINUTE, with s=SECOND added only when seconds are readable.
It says h=2 m=42 s=43
